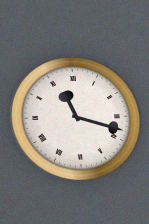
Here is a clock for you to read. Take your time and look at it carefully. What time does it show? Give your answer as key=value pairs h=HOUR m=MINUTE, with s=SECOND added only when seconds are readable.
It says h=11 m=18
